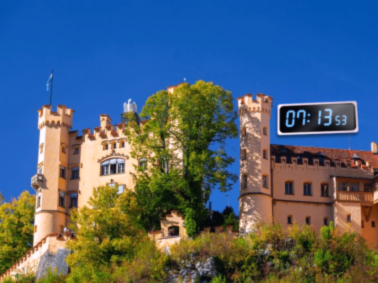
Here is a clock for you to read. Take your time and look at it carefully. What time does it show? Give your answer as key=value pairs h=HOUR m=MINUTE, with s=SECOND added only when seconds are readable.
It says h=7 m=13 s=53
